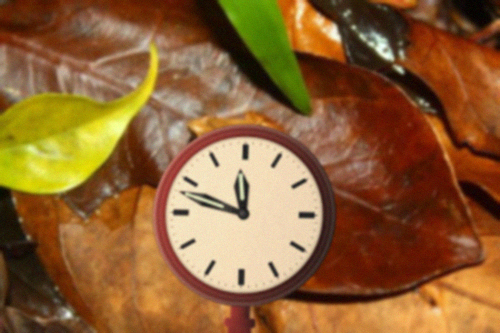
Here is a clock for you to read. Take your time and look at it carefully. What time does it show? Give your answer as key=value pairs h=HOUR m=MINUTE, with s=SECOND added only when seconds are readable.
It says h=11 m=48
